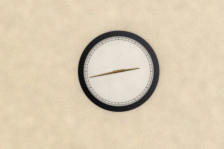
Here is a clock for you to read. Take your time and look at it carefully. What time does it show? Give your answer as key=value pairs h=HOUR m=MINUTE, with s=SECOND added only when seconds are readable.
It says h=2 m=43
